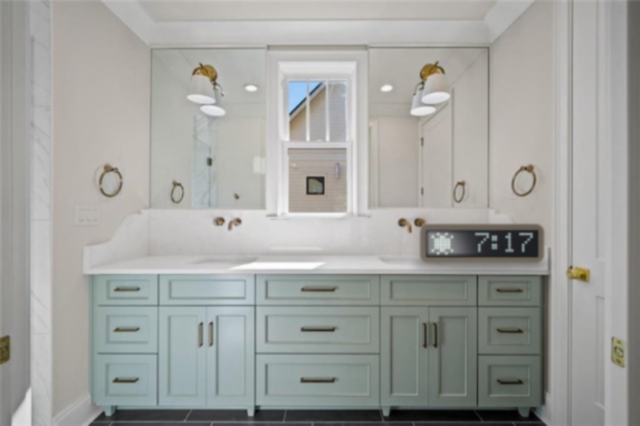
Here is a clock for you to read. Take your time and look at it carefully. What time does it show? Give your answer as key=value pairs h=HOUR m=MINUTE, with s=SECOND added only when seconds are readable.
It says h=7 m=17
